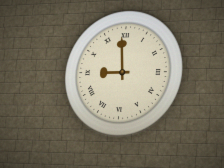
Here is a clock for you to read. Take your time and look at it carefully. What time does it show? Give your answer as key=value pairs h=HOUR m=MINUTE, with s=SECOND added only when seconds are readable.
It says h=8 m=59
